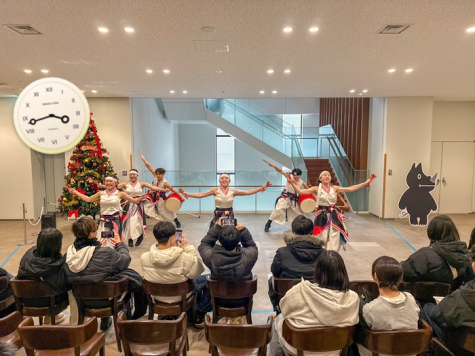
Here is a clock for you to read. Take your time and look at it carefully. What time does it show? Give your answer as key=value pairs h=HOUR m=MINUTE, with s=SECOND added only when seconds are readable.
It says h=3 m=43
